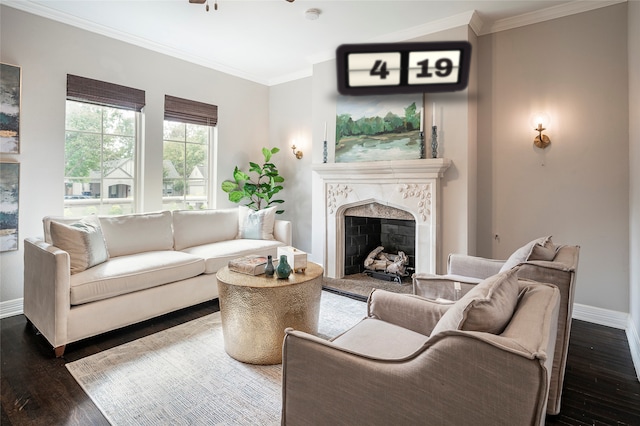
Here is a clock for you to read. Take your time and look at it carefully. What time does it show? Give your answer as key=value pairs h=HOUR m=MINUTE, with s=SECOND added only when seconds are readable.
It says h=4 m=19
